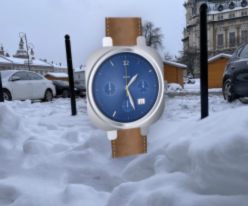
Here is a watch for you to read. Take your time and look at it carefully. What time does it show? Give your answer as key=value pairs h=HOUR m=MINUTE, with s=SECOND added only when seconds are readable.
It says h=1 m=27
